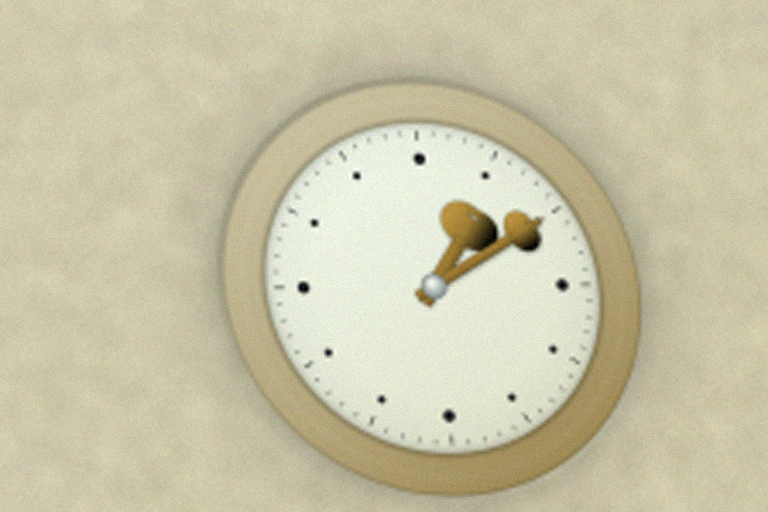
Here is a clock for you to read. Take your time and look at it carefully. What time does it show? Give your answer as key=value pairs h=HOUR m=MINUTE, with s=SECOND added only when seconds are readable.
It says h=1 m=10
